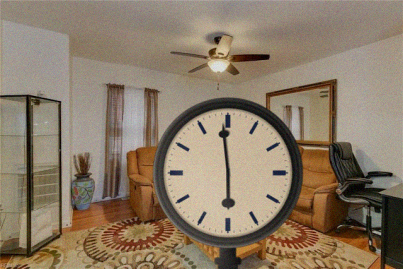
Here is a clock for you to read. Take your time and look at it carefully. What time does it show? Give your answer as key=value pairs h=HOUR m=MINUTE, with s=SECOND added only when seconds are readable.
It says h=5 m=59
